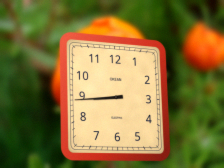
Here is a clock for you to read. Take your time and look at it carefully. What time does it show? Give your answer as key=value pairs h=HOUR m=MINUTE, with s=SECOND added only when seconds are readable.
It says h=8 m=44
